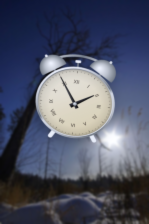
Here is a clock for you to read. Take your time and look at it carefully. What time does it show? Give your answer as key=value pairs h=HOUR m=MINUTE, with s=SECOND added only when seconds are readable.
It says h=1 m=55
